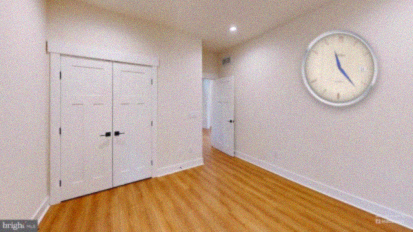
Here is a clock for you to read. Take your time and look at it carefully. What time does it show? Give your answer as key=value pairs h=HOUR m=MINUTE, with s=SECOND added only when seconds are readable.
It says h=11 m=23
